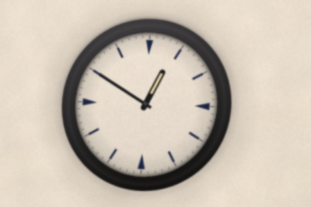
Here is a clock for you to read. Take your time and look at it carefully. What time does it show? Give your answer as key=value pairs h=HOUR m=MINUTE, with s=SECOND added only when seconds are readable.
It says h=12 m=50
